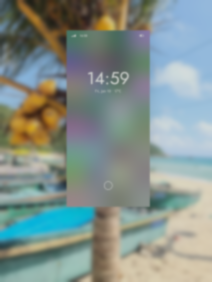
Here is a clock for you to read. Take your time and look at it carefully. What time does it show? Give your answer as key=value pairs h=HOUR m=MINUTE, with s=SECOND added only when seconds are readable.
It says h=14 m=59
